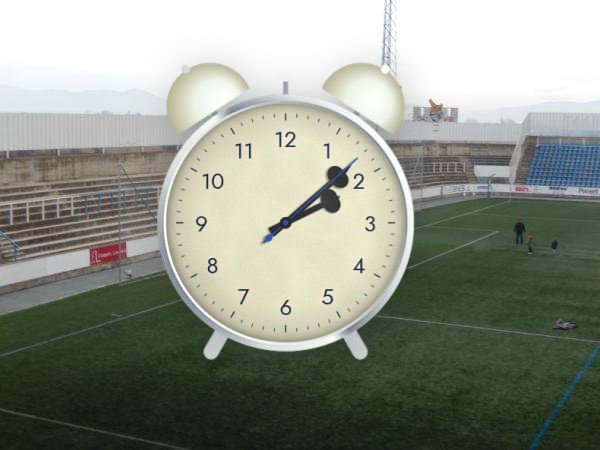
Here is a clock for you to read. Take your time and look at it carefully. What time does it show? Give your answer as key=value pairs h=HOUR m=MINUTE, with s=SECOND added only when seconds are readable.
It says h=2 m=8 s=8
